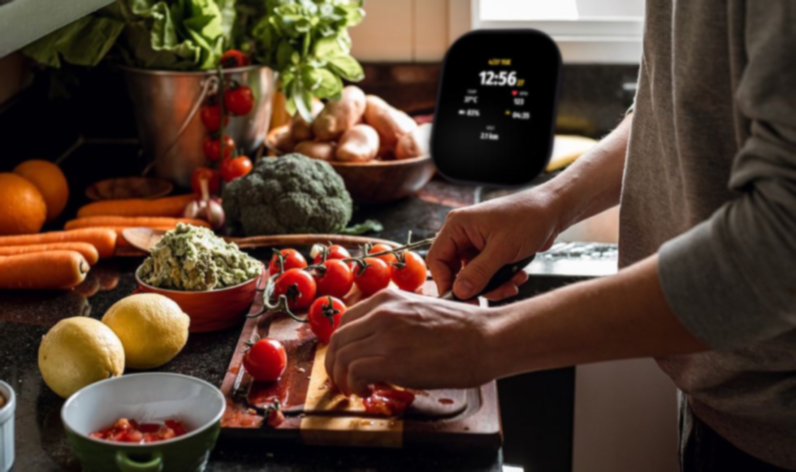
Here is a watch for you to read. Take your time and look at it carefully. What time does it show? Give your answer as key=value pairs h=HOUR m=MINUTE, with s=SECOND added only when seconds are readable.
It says h=12 m=56
